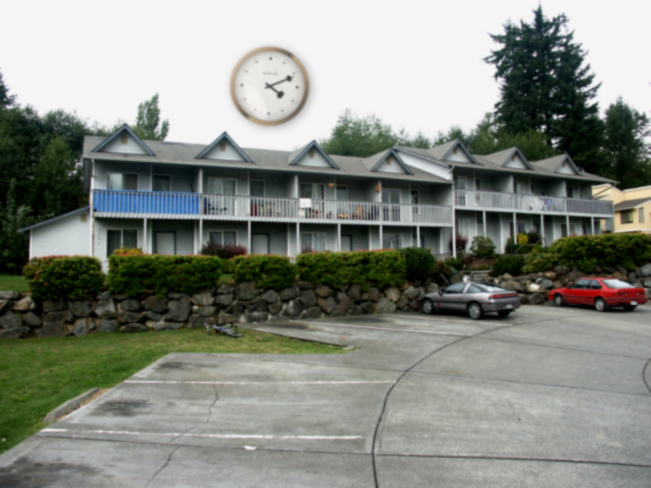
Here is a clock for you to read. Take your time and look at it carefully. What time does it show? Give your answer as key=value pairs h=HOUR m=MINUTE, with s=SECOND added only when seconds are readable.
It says h=4 m=11
